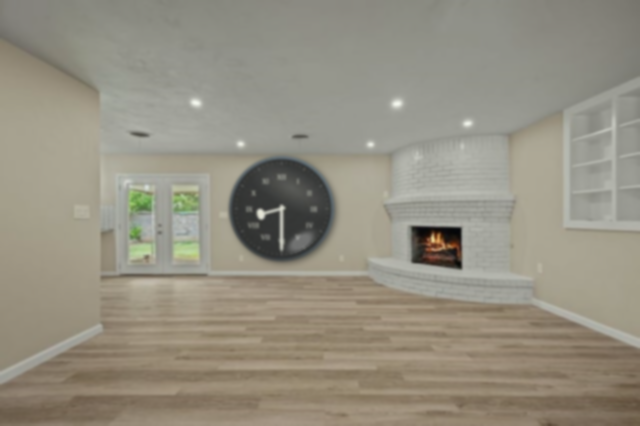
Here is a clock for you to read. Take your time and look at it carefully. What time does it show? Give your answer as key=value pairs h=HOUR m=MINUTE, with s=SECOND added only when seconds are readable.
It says h=8 m=30
